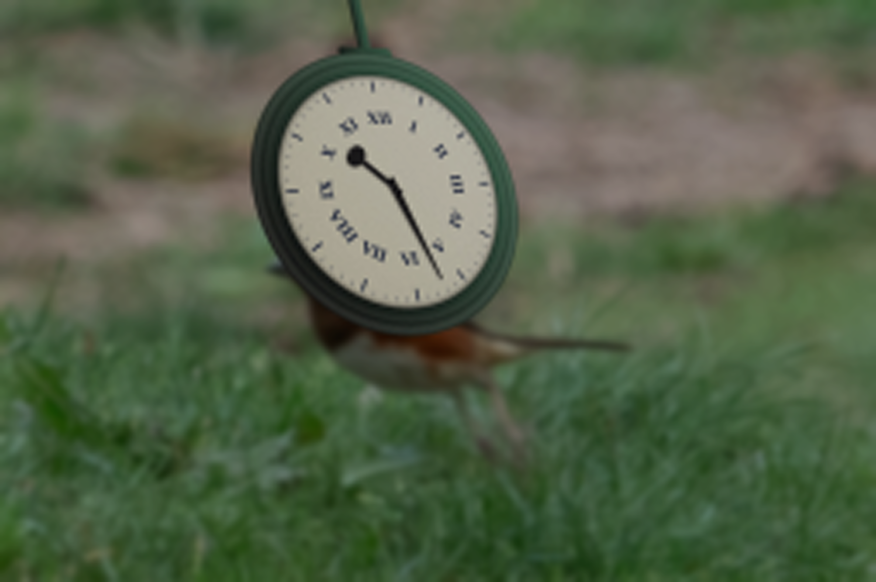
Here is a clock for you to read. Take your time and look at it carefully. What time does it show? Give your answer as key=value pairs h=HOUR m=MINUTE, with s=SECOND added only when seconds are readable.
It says h=10 m=27
